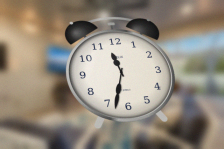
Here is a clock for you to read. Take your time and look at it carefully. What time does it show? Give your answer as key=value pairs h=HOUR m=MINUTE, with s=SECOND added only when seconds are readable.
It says h=11 m=33
